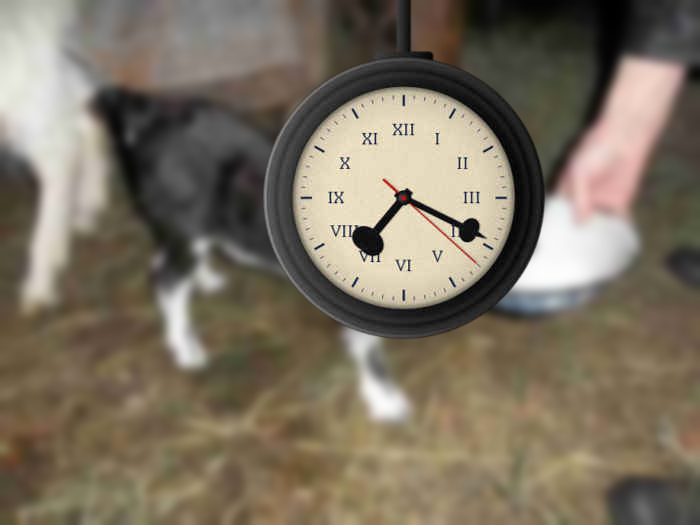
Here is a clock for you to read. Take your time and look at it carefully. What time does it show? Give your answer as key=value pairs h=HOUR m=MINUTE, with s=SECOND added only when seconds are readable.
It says h=7 m=19 s=22
